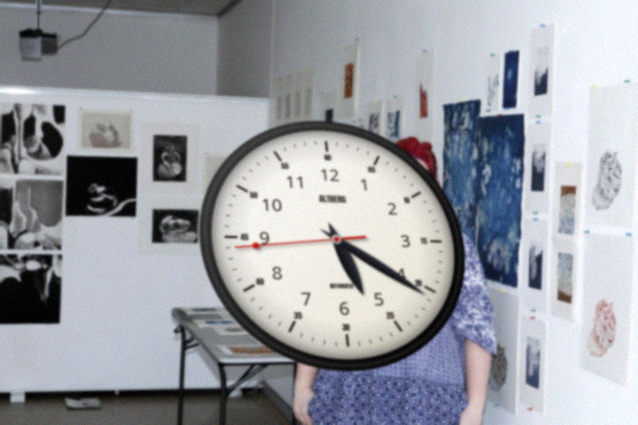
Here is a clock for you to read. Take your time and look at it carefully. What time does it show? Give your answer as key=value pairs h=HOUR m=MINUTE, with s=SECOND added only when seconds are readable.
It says h=5 m=20 s=44
